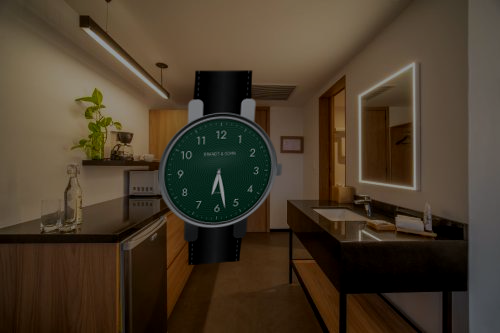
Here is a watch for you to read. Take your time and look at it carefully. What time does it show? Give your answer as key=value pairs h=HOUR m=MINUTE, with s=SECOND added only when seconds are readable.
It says h=6 m=28
